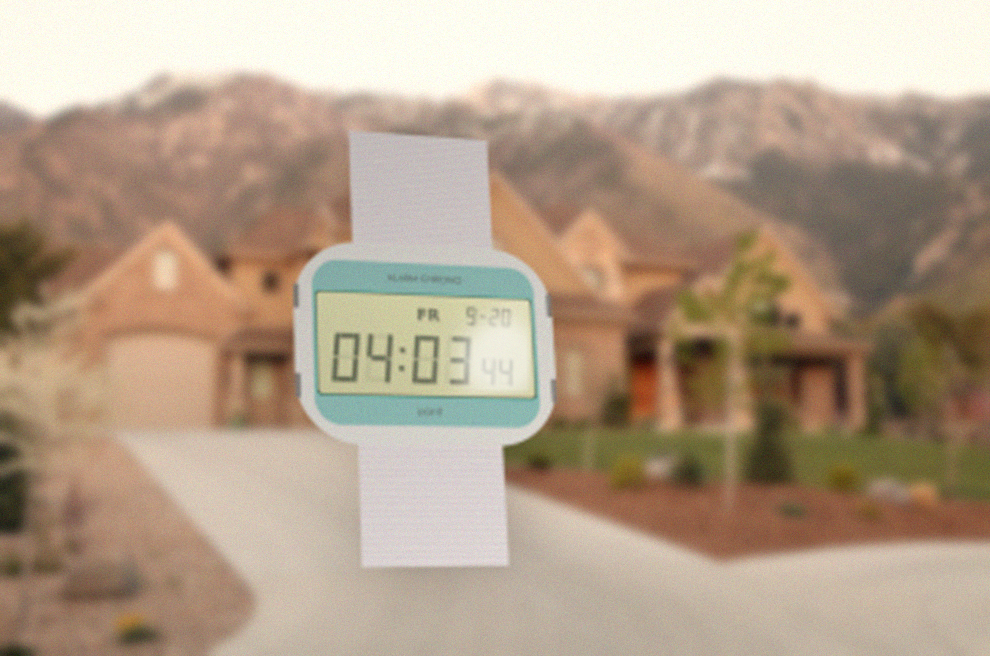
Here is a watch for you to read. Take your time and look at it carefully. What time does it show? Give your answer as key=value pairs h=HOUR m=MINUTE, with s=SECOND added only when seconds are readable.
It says h=4 m=3 s=44
